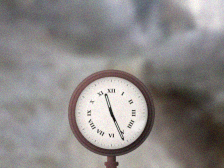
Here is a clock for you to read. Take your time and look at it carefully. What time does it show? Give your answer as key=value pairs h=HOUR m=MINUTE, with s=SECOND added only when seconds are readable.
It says h=11 m=26
